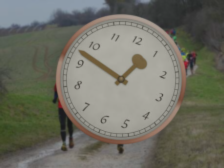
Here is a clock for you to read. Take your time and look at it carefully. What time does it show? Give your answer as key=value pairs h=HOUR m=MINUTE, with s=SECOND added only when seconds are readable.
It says h=12 m=47
